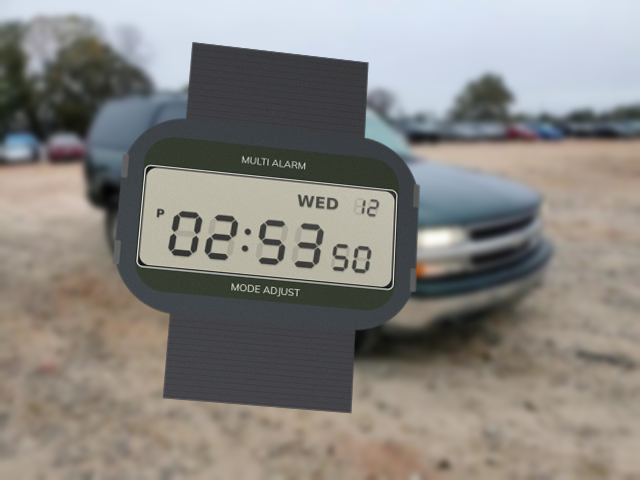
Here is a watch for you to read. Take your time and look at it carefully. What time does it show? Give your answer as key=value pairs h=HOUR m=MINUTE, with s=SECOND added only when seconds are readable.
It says h=2 m=53 s=50
